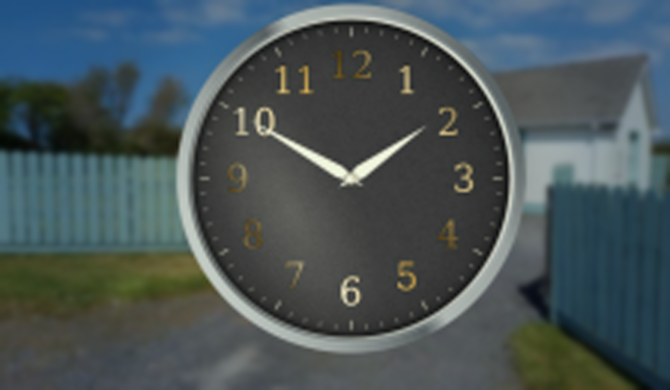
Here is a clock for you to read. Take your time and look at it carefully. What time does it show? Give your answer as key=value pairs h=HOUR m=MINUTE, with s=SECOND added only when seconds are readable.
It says h=1 m=50
